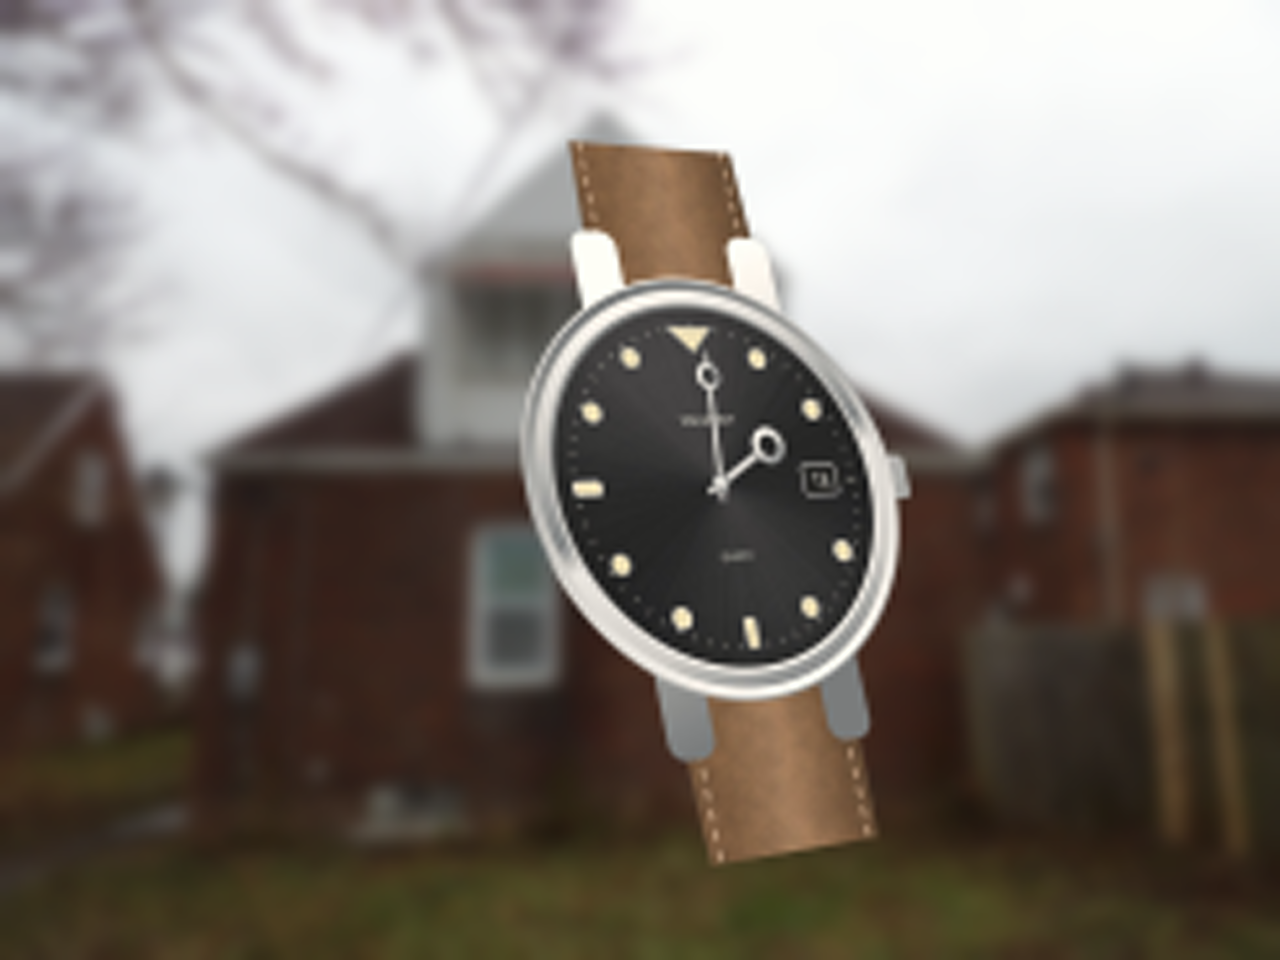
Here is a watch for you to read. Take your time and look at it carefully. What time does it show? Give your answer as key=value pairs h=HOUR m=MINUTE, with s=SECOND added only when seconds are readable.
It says h=2 m=1
